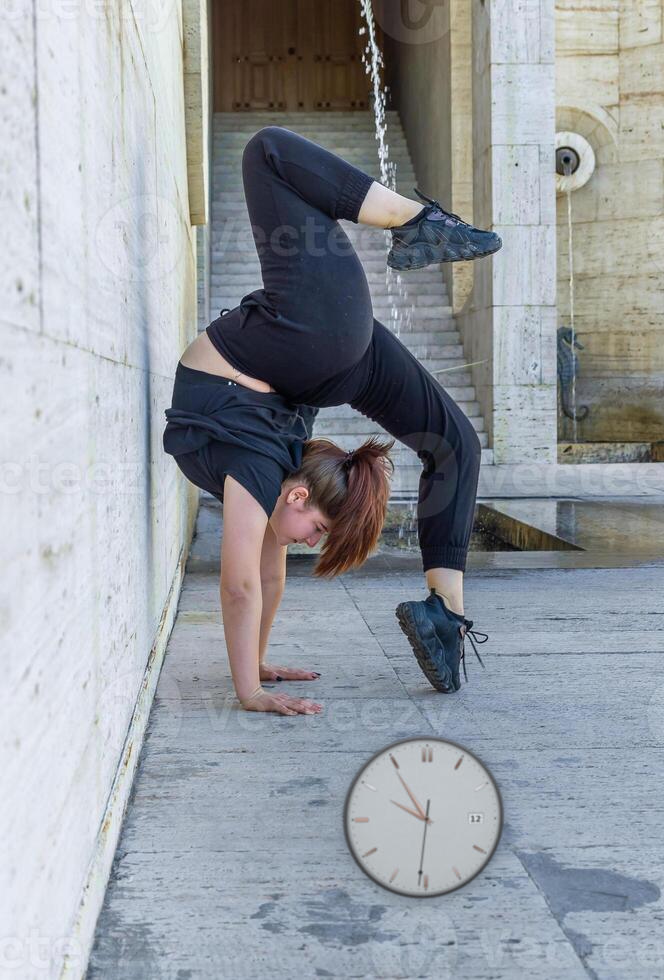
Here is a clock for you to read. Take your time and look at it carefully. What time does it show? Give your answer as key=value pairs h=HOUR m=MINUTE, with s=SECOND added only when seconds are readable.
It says h=9 m=54 s=31
